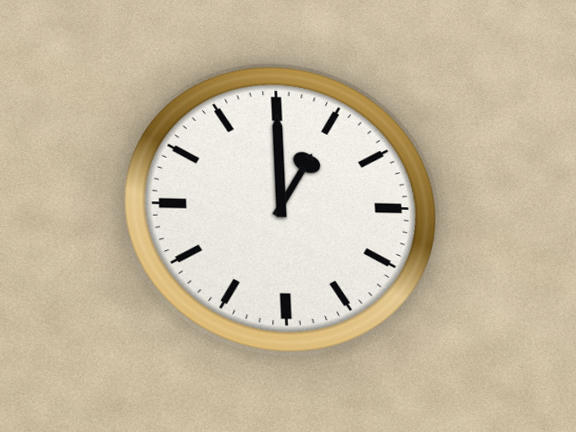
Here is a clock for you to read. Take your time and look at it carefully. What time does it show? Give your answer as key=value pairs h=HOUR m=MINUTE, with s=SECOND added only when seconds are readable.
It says h=1 m=0
